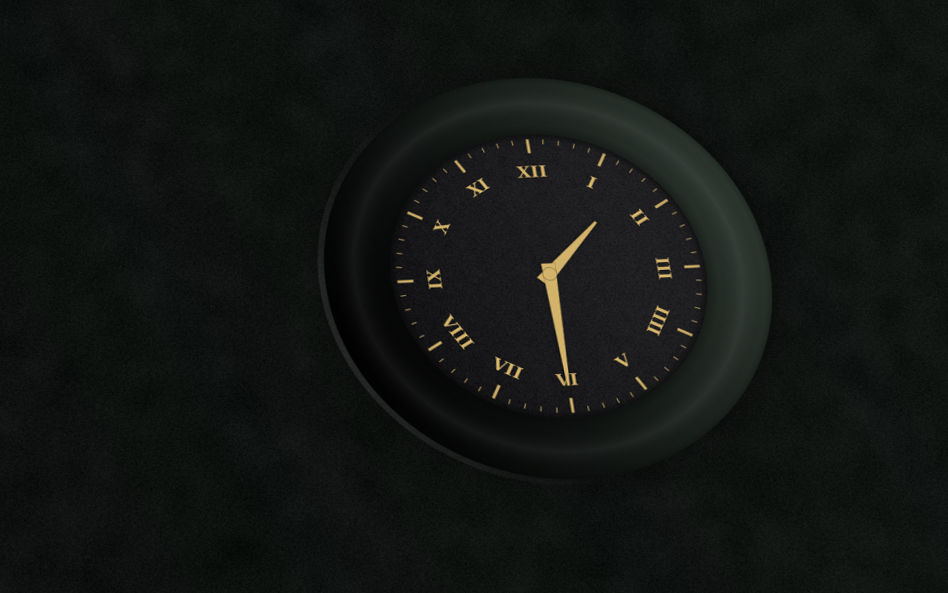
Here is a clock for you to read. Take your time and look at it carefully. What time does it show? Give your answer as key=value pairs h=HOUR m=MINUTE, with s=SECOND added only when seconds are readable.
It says h=1 m=30
